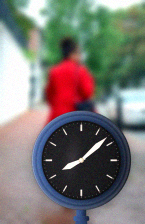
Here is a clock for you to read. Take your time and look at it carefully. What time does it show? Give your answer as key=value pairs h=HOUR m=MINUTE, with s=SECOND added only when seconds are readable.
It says h=8 m=8
